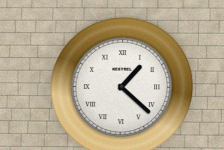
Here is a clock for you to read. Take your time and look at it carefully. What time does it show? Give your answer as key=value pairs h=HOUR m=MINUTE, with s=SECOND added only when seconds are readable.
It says h=1 m=22
